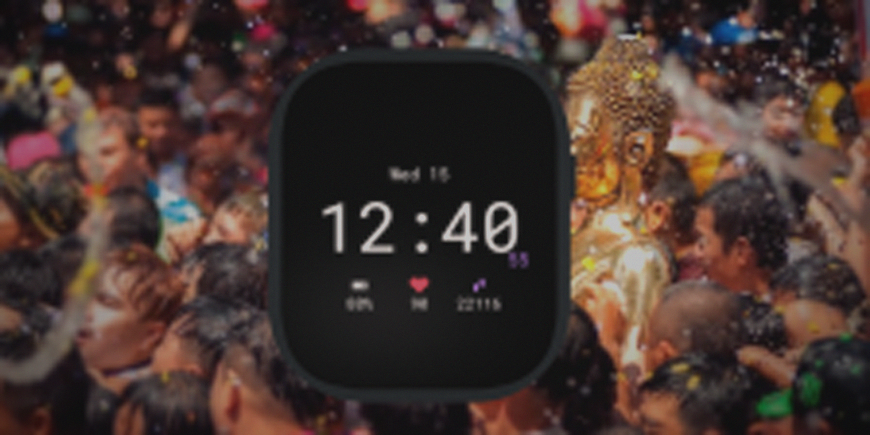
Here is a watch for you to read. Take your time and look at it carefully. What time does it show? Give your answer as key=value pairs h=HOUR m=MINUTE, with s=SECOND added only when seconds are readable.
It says h=12 m=40
